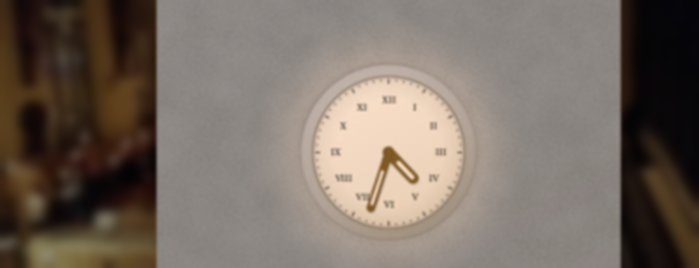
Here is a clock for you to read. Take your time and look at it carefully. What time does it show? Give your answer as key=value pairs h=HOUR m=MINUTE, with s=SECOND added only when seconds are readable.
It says h=4 m=33
